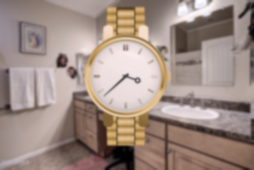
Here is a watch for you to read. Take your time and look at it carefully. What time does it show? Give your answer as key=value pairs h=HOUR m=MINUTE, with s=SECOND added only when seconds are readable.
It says h=3 m=38
